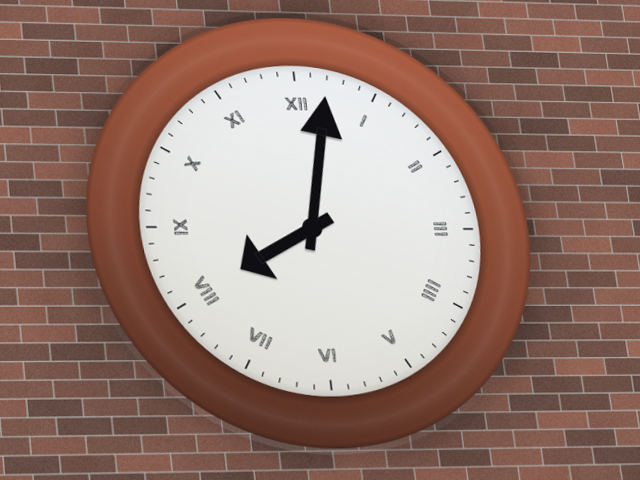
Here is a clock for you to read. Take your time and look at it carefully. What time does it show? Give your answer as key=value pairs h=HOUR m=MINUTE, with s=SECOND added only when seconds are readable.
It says h=8 m=2
